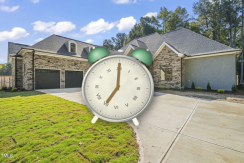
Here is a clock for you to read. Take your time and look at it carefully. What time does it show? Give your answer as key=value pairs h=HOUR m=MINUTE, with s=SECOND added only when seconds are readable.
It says h=7 m=0
